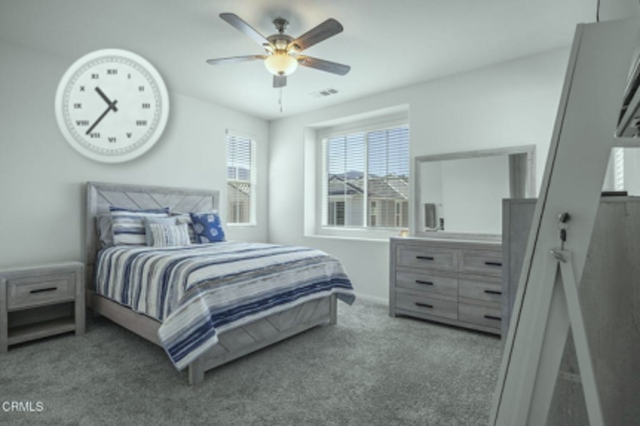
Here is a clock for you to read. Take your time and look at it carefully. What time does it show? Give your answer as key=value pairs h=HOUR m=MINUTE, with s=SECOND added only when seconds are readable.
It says h=10 m=37
